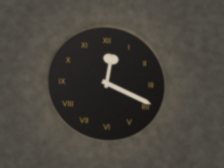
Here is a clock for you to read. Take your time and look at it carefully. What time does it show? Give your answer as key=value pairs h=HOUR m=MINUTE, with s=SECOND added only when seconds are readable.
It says h=12 m=19
